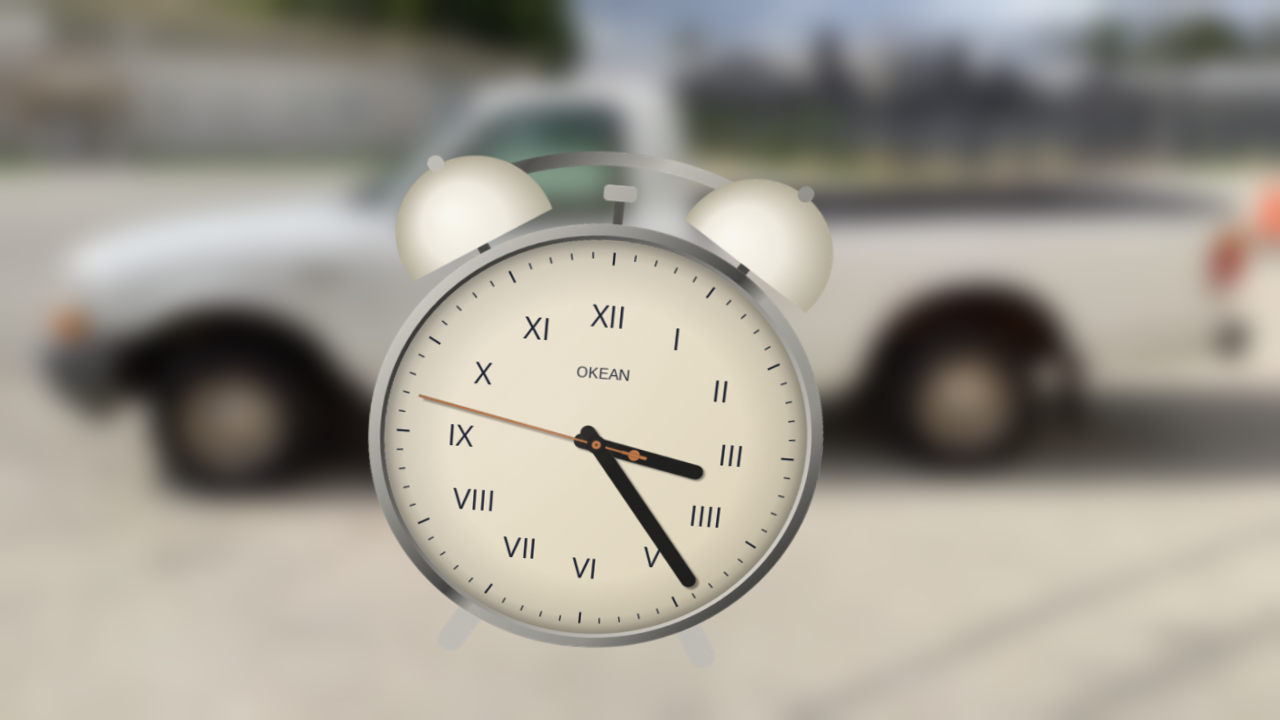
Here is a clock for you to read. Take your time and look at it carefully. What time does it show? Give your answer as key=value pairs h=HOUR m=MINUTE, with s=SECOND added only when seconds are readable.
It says h=3 m=23 s=47
